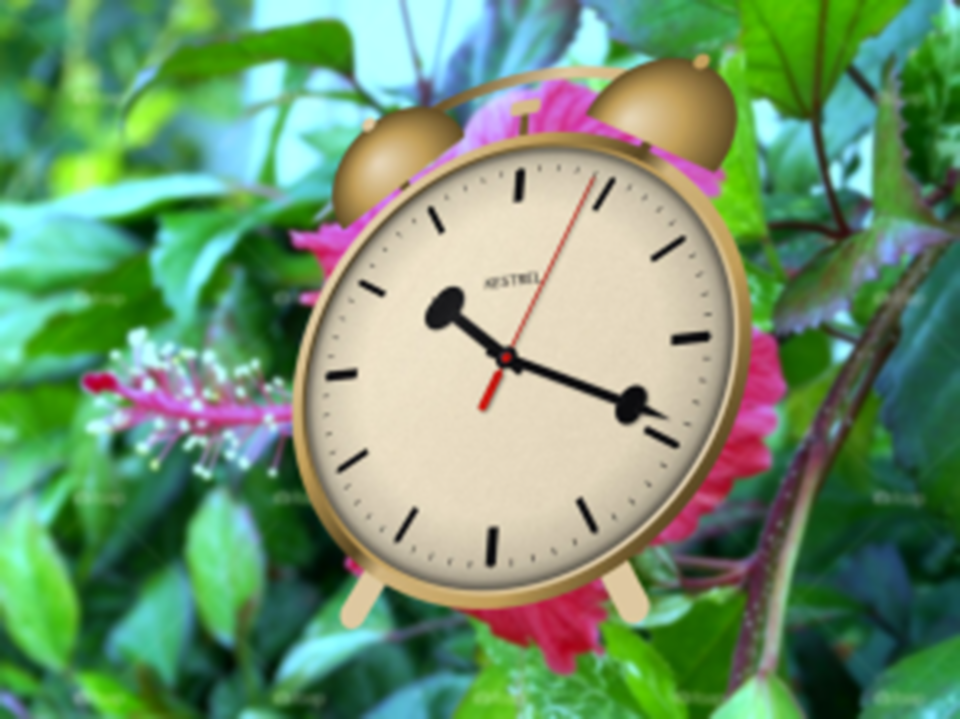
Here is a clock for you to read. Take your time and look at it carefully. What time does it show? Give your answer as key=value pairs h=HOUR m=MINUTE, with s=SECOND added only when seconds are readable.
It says h=10 m=19 s=4
